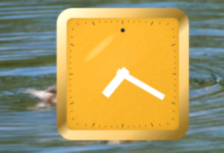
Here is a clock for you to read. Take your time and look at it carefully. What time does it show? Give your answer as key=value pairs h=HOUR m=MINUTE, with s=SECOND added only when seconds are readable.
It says h=7 m=20
